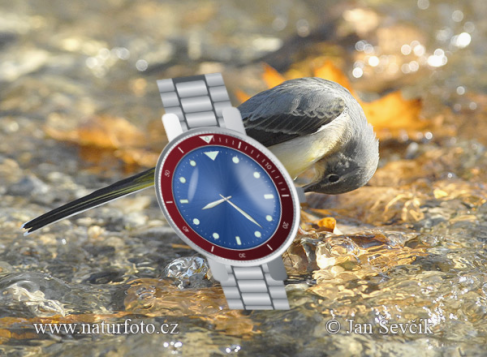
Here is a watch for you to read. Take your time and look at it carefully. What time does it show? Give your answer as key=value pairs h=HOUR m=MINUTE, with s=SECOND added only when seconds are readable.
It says h=8 m=23
